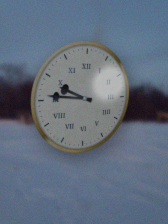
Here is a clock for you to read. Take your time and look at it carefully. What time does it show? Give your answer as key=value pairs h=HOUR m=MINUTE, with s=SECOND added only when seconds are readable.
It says h=9 m=46
